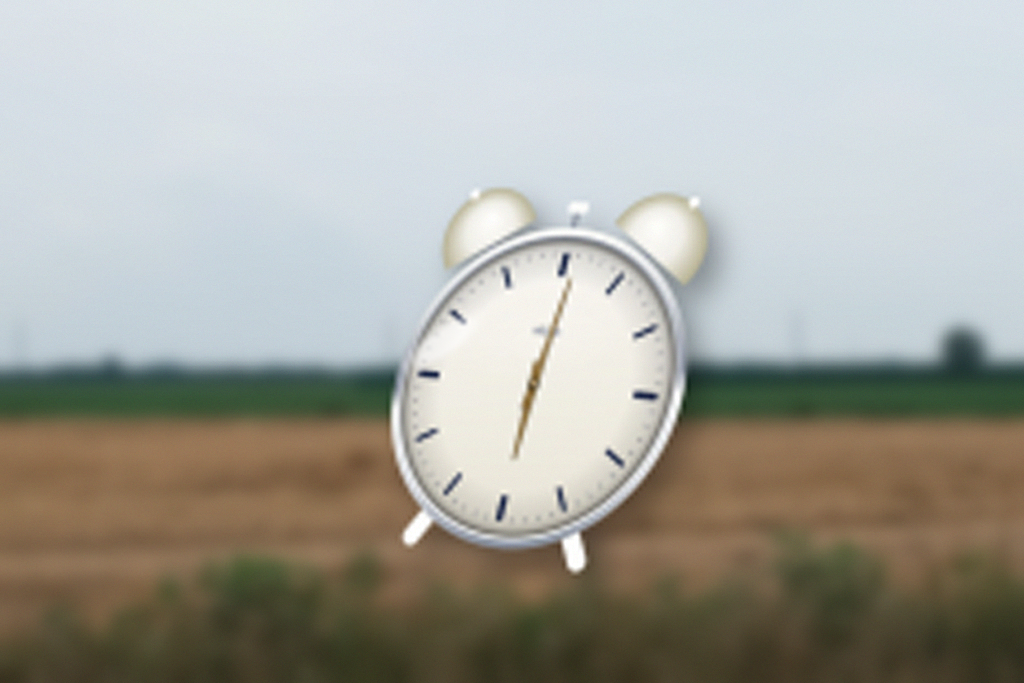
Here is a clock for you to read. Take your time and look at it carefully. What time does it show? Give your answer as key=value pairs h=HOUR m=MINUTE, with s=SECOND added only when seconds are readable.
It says h=6 m=1
